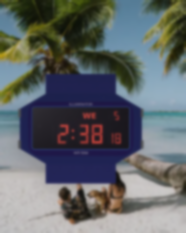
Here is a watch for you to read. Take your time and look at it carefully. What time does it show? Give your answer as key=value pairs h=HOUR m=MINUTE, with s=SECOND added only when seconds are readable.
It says h=2 m=38
